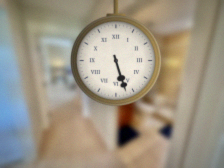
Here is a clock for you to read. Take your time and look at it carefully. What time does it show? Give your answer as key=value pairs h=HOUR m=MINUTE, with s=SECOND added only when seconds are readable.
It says h=5 m=27
